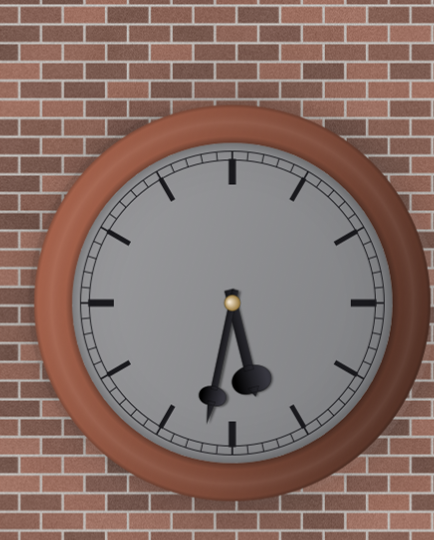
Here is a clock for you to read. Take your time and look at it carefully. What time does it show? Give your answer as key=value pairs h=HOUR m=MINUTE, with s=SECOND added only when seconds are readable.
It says h=5 m=32
